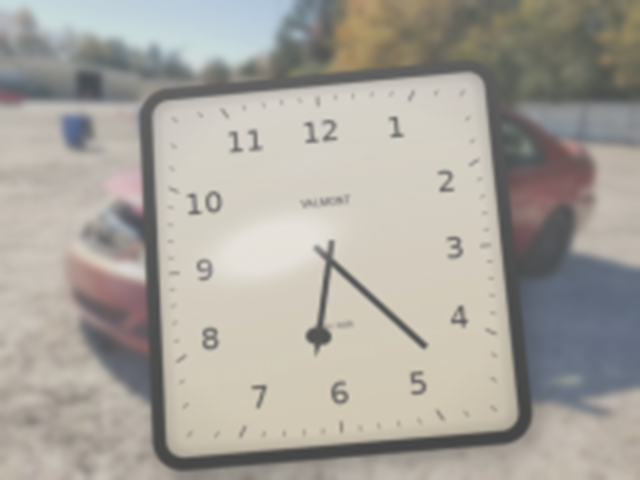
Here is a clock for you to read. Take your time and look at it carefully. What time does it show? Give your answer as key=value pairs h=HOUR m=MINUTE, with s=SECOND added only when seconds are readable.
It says h=6 m=23
